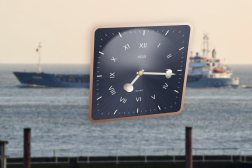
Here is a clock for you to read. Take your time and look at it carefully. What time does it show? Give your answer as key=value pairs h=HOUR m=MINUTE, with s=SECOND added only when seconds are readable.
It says h=7 m=16
